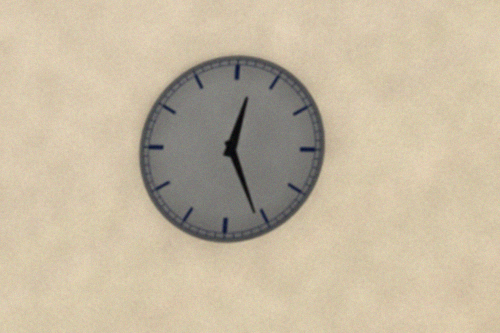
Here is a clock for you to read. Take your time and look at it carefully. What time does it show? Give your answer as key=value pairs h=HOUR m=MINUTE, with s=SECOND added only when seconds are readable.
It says h=12 m=26
